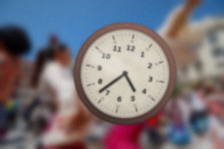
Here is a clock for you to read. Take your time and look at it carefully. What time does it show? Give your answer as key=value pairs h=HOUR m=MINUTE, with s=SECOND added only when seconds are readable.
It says h=4 m=37
